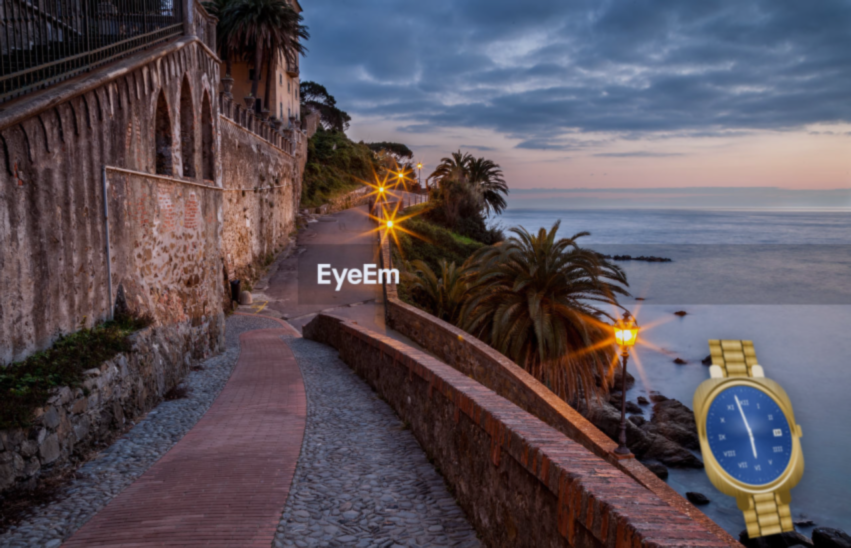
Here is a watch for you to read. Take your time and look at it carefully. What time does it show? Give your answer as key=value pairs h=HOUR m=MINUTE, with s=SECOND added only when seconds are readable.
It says h=5 m=58
